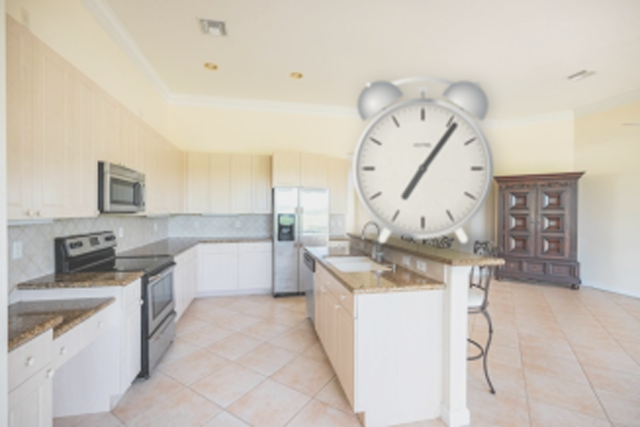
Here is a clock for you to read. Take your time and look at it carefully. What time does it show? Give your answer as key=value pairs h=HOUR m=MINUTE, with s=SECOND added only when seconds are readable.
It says h=7 m=6
